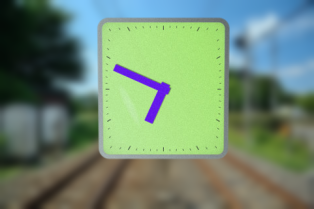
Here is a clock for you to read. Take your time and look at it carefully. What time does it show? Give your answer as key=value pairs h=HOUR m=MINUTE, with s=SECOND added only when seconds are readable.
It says h=6 m=49
